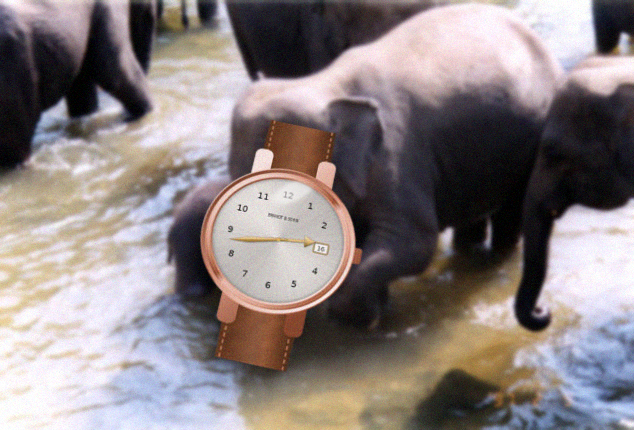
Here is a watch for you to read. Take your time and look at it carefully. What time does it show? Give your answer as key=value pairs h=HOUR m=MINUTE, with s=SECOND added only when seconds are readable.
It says h=2 m=43
